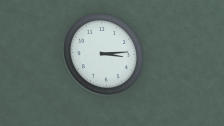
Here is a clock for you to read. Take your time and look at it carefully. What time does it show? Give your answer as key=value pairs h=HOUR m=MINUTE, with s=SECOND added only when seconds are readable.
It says h=3 m=14
